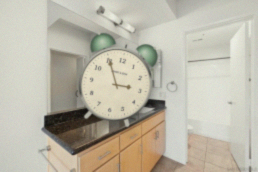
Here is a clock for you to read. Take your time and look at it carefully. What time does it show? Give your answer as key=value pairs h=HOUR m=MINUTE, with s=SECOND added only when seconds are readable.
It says h=2 m=55
